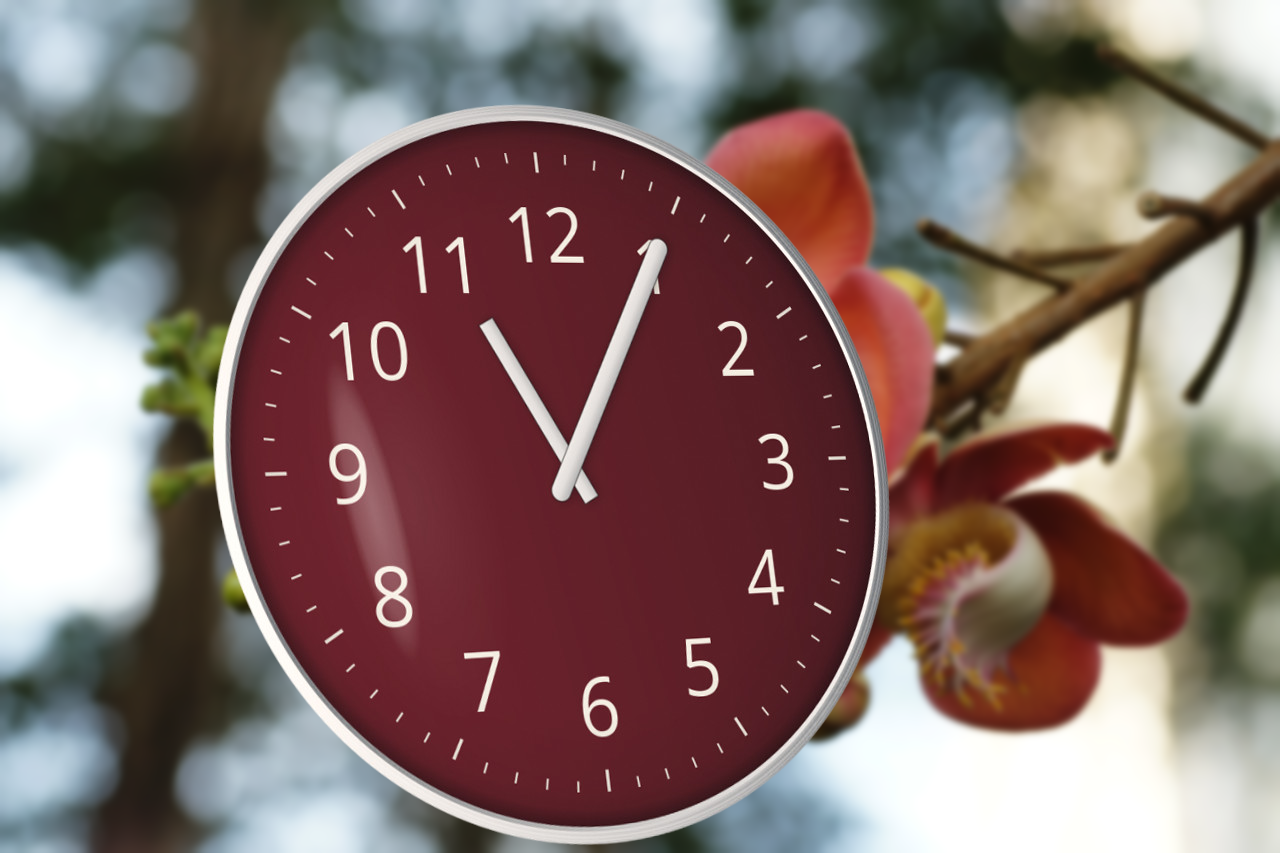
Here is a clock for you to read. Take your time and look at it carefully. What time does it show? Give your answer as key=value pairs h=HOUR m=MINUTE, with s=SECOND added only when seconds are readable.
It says h=11 m=5
